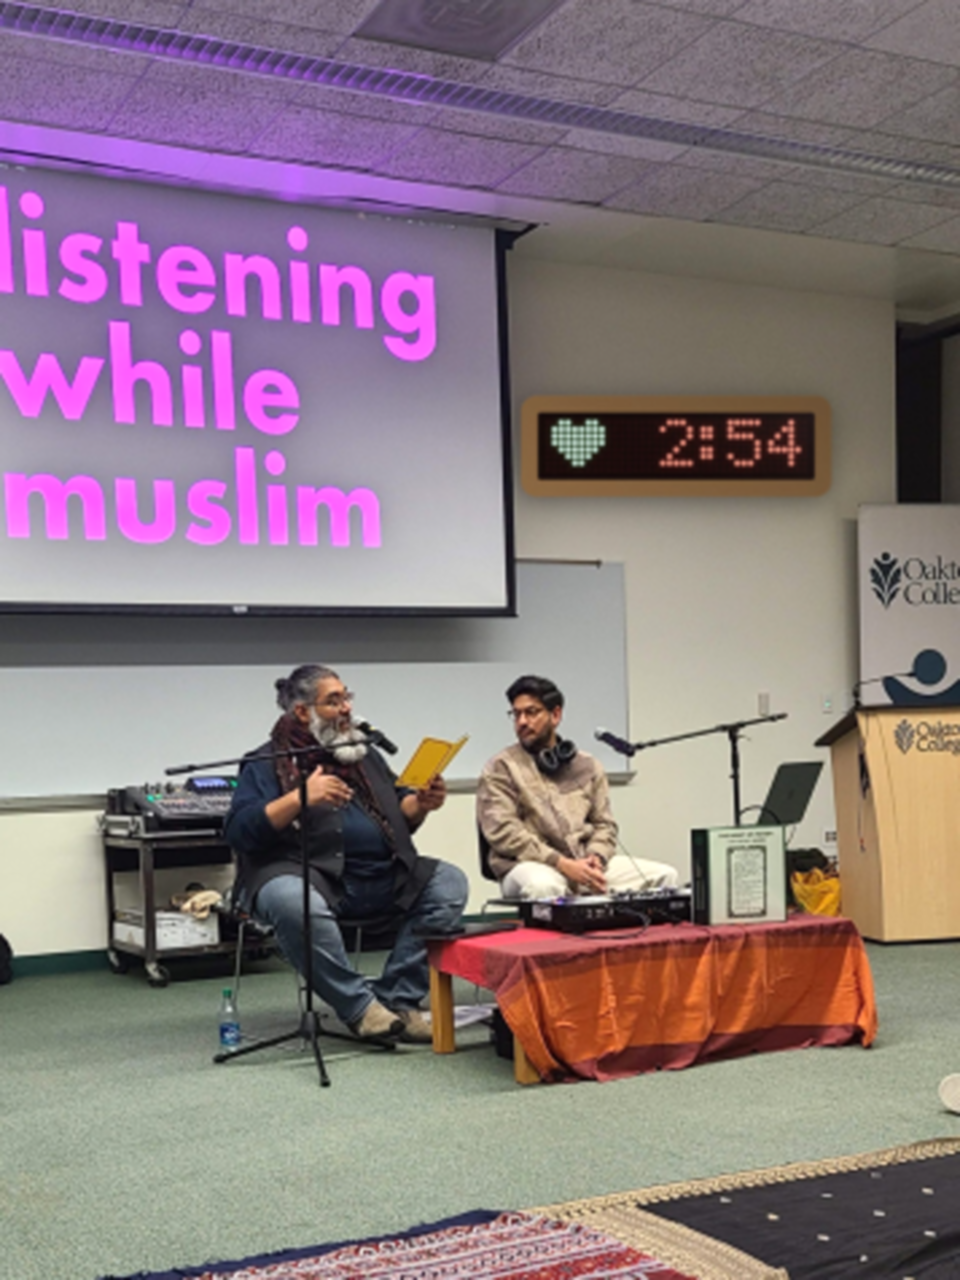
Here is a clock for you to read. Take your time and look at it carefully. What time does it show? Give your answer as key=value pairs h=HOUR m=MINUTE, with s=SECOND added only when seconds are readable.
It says h=2 m=54
